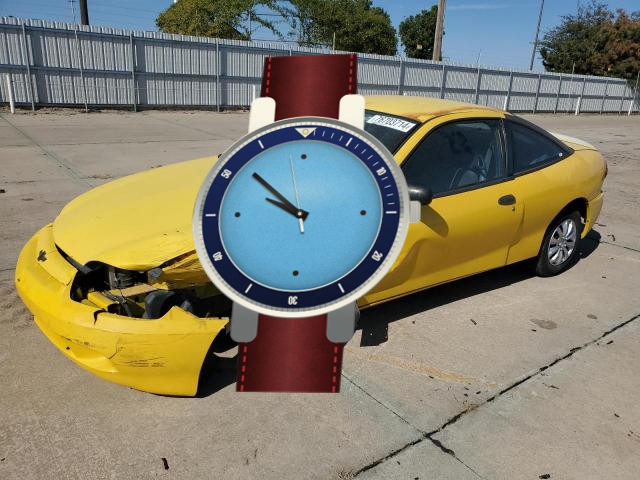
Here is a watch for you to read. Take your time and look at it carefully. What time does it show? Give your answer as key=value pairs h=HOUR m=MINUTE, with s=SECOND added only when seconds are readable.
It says h=9 m=51 s=58
